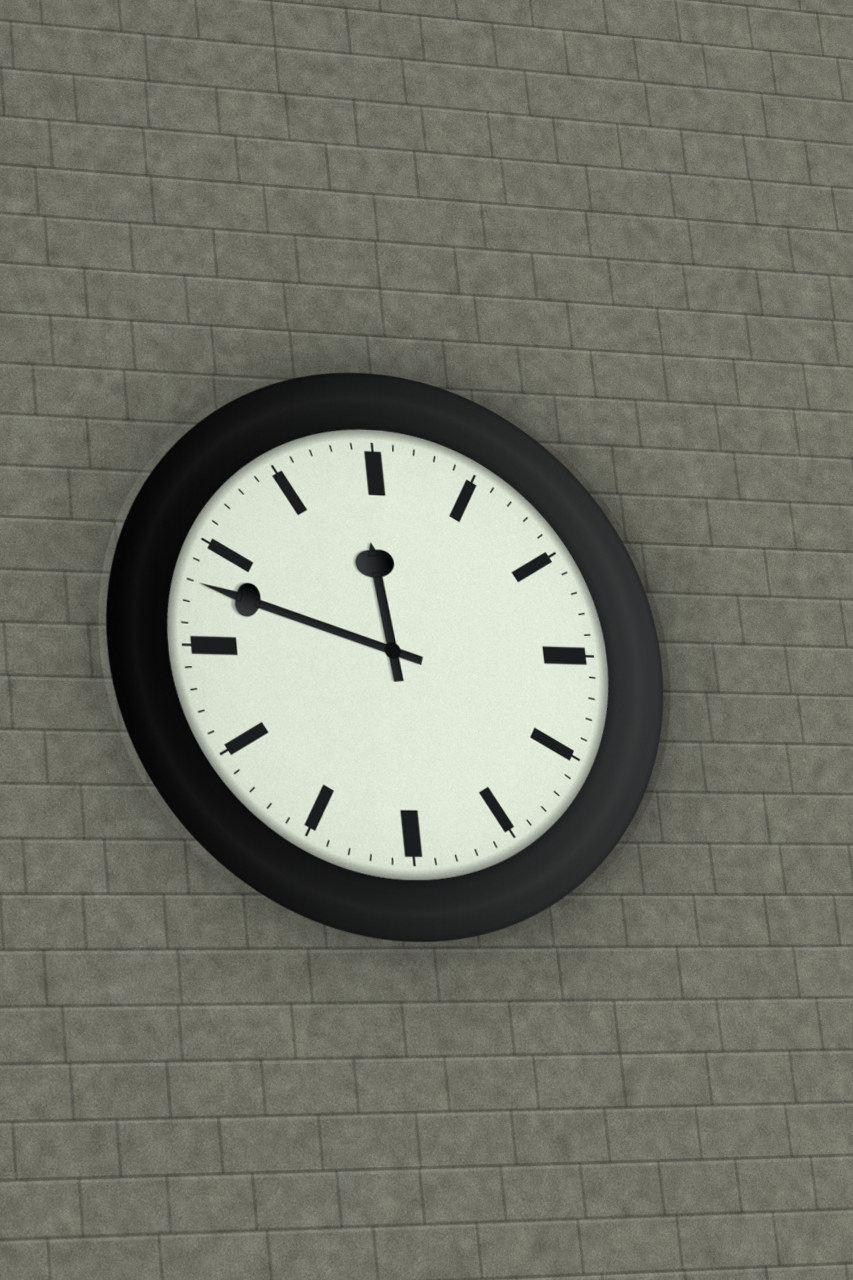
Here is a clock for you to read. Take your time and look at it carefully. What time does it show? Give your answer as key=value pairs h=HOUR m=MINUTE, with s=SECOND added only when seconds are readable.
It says h=11 m=48
